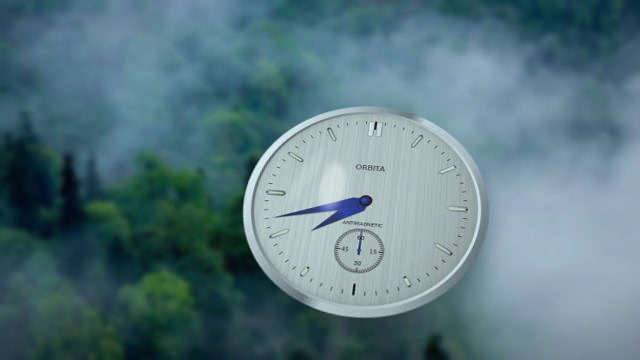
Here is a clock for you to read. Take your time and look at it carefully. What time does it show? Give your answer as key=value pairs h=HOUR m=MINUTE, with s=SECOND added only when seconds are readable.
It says h=7 m=42
